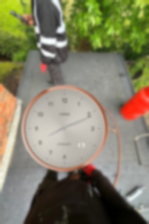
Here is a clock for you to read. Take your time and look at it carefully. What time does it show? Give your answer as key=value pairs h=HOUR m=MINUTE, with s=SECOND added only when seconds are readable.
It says h=8 m=11
